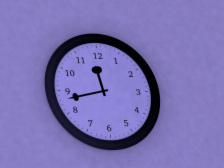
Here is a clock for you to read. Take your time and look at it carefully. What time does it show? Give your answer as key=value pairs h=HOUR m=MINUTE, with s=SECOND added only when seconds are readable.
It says h=11 m=43
